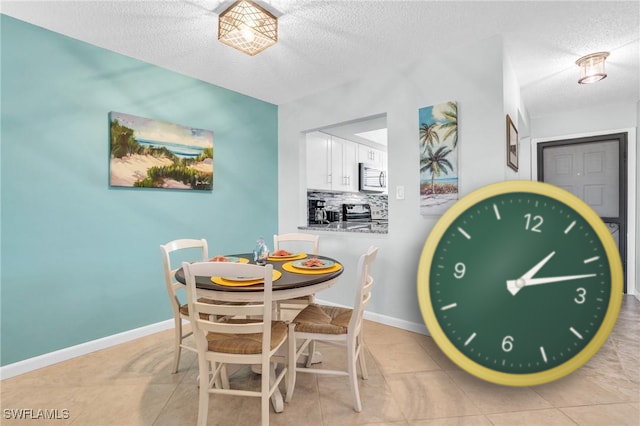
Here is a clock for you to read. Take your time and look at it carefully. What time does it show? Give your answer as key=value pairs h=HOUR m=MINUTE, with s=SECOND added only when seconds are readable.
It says h=1 m=12
